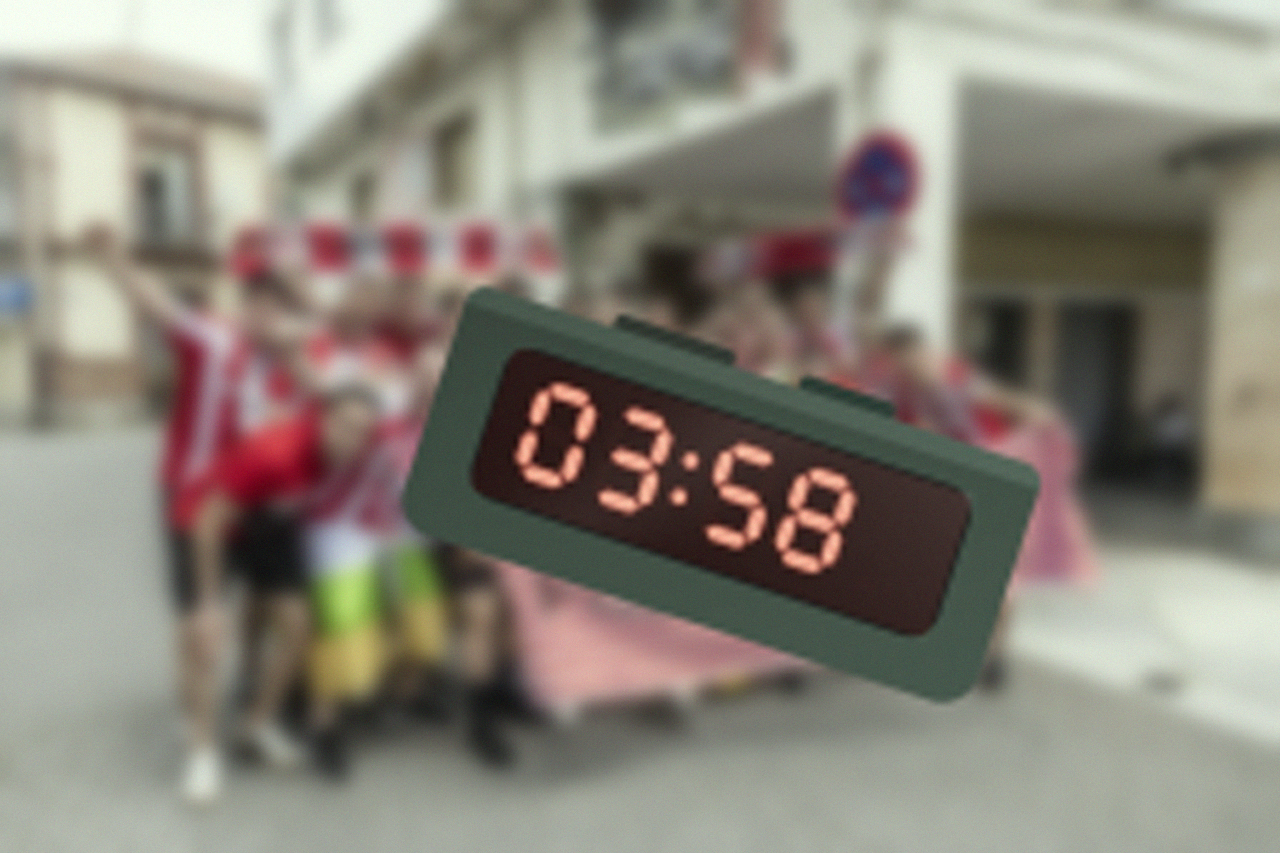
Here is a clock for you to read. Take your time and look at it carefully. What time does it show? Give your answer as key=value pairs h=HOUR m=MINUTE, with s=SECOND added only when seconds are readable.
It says h=3 m=58
